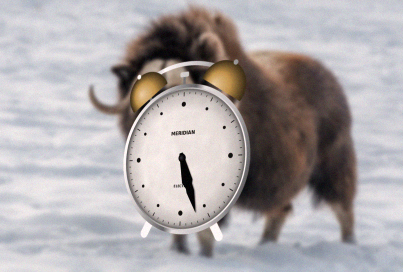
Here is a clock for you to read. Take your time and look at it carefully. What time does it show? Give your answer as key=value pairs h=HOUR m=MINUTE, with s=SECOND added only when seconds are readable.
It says h=5 m=27
